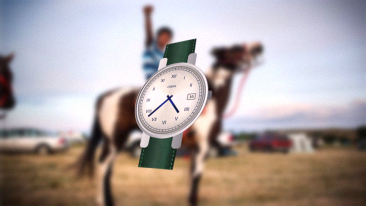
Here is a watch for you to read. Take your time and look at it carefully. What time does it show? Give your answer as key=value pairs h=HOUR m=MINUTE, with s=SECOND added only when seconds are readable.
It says h=4 m=38
